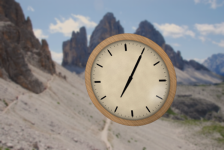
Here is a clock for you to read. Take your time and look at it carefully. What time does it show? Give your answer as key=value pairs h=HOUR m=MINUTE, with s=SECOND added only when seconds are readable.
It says h=7 m=5
